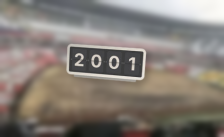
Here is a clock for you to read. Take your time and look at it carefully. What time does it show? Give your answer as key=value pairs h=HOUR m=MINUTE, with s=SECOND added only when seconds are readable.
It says h=20 m=1
